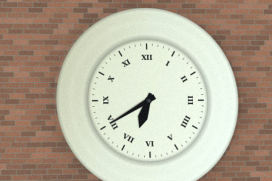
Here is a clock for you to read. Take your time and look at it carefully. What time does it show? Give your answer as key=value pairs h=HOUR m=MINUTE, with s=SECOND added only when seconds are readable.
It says h=6 m=40
